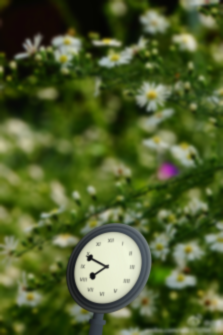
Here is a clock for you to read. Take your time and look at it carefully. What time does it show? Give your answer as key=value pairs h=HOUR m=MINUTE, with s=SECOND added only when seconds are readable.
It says h=7 m=49
